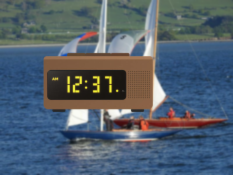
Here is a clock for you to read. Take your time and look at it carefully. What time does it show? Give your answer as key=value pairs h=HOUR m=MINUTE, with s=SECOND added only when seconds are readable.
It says h=12 m=37
